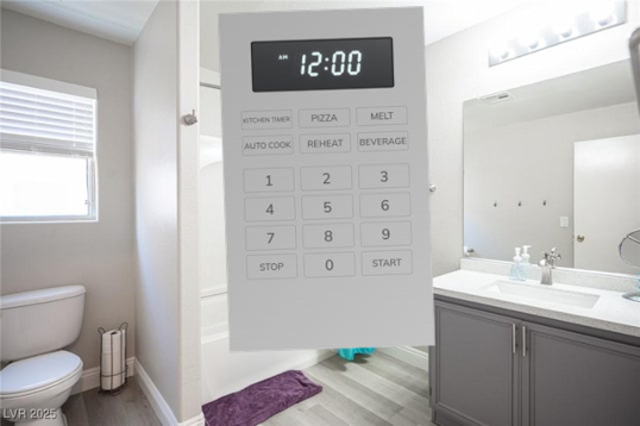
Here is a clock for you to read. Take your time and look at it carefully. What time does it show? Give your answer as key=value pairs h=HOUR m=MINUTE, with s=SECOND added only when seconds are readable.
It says h=12 m=0
